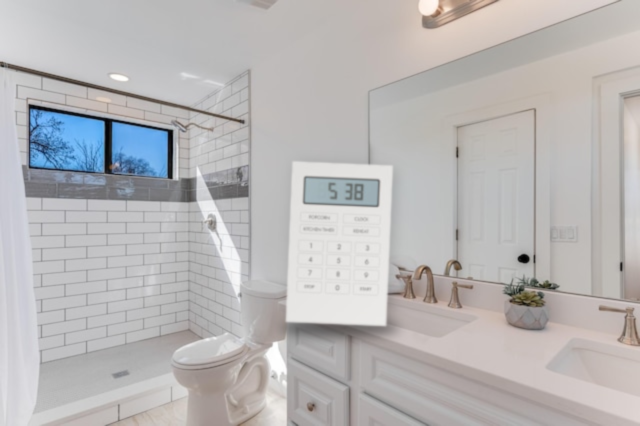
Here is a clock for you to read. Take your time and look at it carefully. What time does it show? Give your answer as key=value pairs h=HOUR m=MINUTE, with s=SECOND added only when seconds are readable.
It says h=5 m=38
